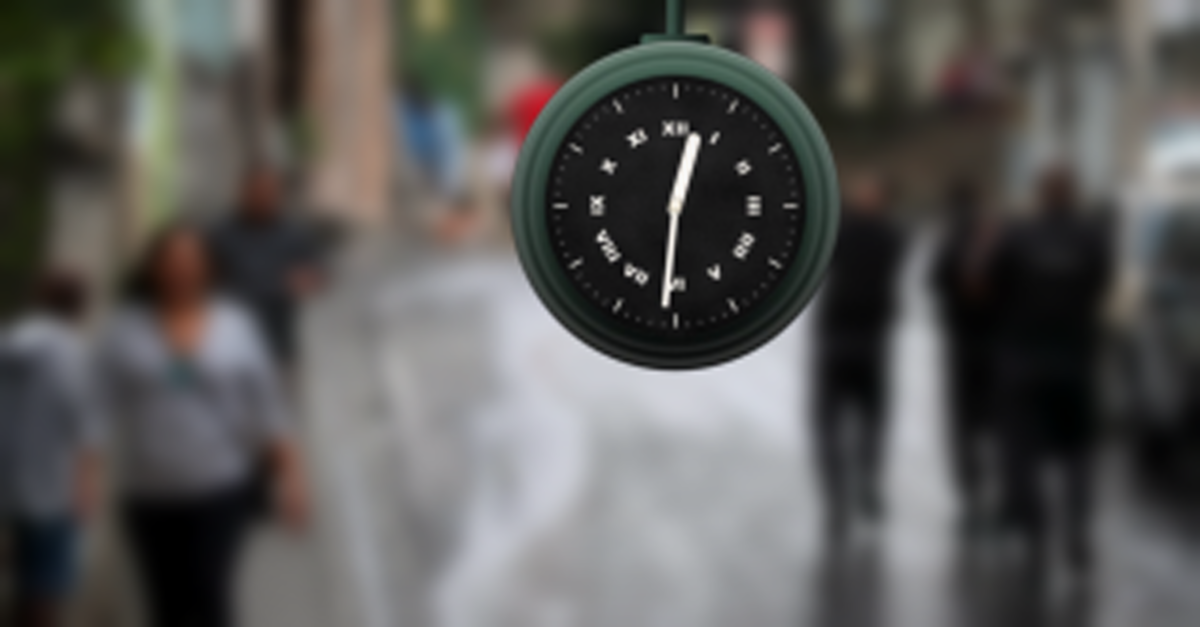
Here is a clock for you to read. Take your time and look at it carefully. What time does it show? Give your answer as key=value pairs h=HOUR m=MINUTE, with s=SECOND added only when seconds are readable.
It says h=12 m=31
